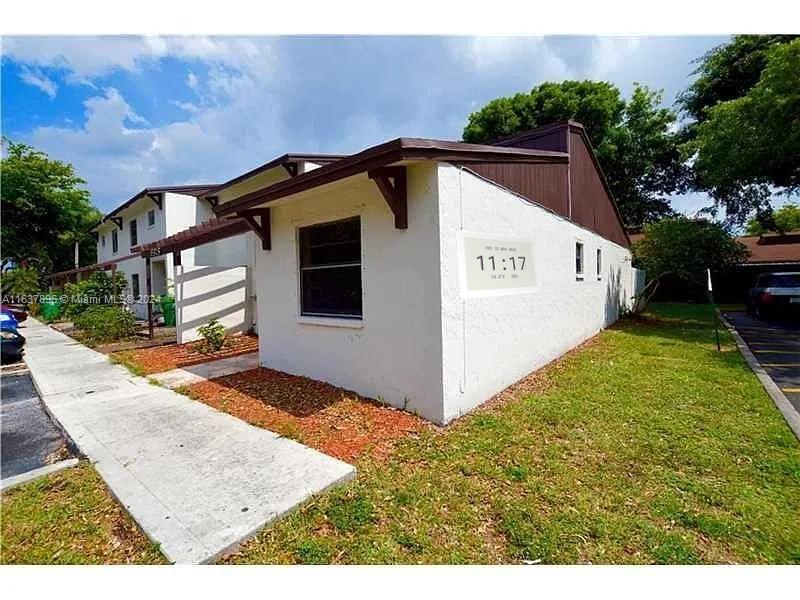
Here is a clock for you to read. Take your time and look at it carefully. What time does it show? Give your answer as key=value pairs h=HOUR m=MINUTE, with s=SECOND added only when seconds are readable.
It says h=11 m=17
